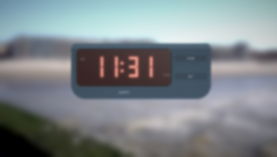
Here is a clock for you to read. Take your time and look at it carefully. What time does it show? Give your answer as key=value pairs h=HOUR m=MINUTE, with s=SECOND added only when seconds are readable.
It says h=11 m=31
